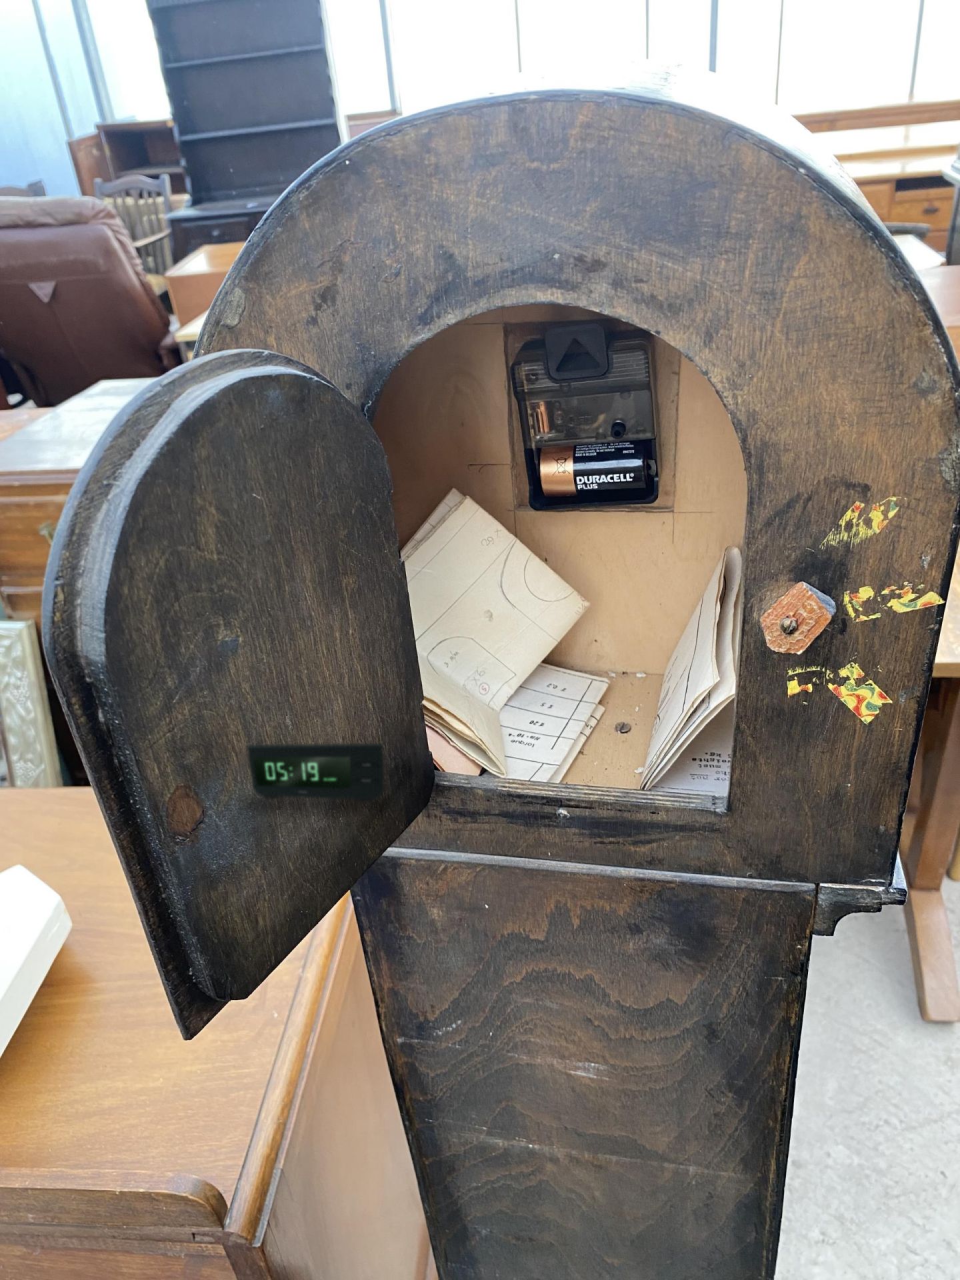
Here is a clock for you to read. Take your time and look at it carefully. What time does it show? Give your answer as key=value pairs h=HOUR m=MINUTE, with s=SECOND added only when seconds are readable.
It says h=5 m=19
